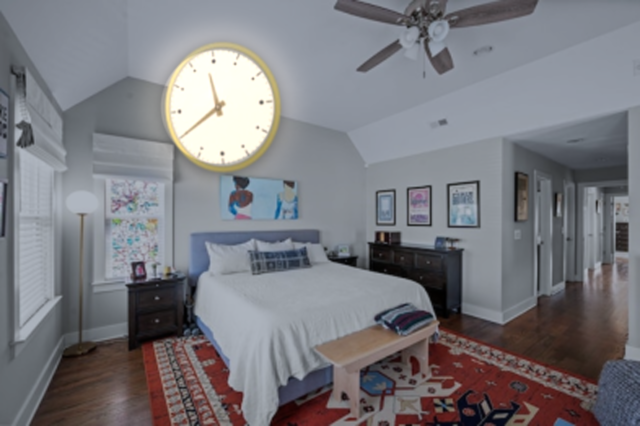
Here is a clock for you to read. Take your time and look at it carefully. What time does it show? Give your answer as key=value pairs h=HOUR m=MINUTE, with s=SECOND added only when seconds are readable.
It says h=11 m=40
